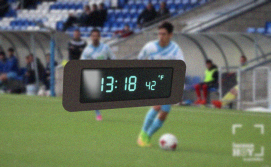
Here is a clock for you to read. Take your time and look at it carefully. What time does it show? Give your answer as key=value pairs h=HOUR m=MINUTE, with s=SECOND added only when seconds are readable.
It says h=13 m=18
